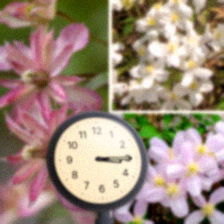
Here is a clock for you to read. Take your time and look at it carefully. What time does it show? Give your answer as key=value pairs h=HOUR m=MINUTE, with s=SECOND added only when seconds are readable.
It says h=3 m=15
